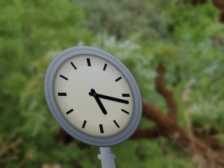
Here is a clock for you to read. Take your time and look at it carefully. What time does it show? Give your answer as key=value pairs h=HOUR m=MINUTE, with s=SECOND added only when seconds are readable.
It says h=5 m=17
